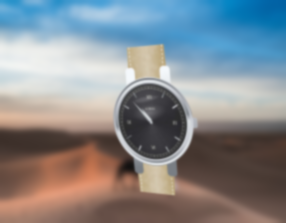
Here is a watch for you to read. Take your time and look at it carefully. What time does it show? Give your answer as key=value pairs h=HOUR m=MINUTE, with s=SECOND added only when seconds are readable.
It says h=10 m=53
